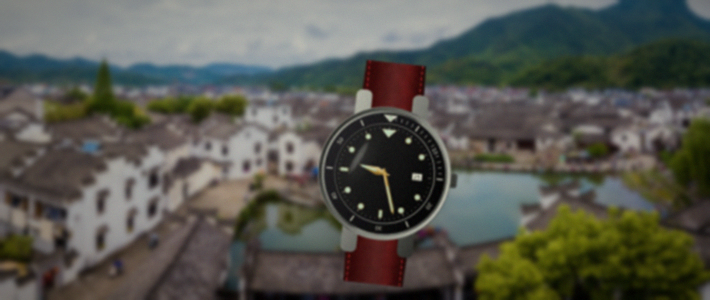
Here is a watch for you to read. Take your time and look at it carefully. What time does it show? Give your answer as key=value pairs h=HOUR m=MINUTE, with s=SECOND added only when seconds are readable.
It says h=9 m=27
